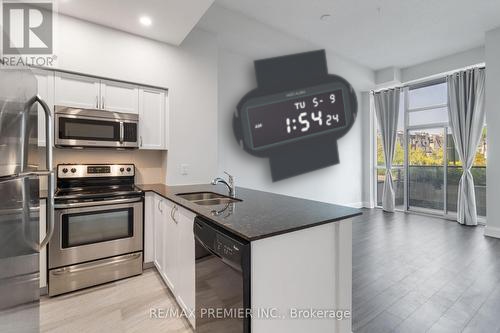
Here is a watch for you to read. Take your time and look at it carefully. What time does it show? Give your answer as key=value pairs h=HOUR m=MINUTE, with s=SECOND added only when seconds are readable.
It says h=1 m=54 s=24
